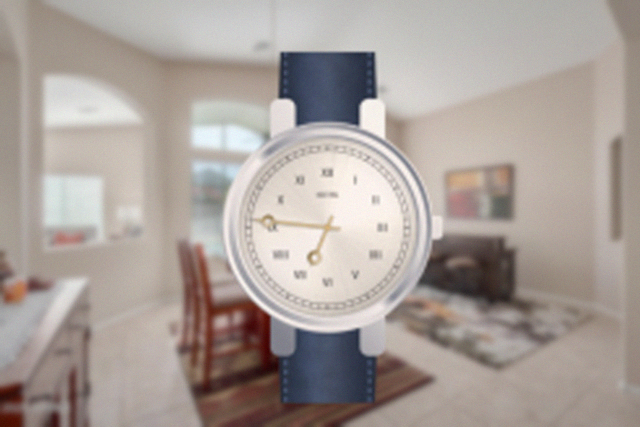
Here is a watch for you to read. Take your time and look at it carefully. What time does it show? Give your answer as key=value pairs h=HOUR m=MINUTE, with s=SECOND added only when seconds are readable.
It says h=6 m=46
